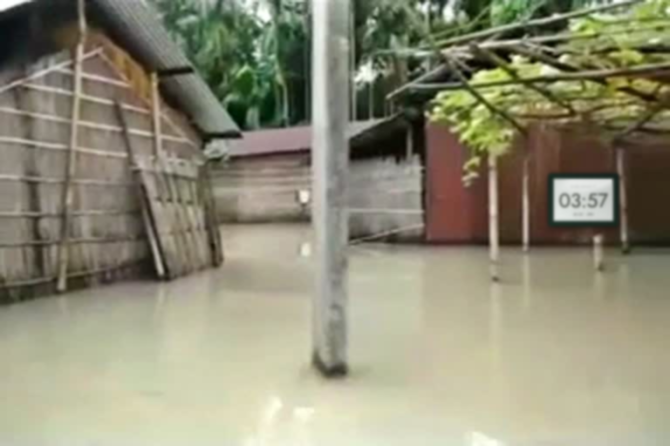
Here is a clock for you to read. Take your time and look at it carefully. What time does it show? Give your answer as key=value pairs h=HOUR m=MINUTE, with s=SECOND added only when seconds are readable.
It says h=3 m=57
